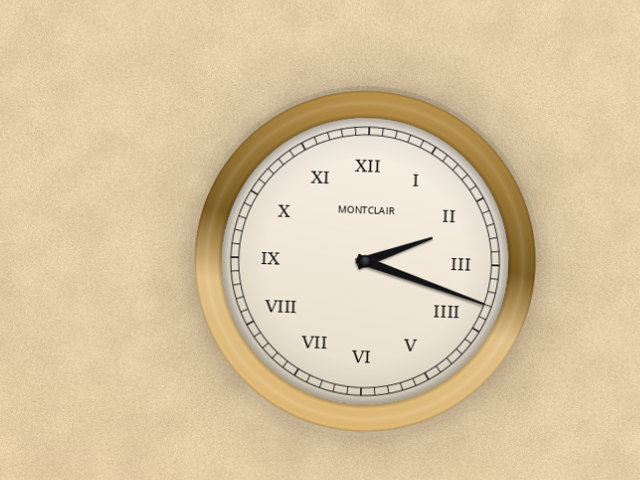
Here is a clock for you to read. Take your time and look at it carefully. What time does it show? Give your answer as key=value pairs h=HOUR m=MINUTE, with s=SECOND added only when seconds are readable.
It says h=2 m=18
